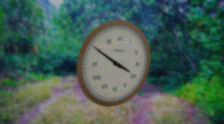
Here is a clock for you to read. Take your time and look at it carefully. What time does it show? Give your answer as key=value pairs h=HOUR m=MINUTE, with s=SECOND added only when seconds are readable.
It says h=3 m=50
